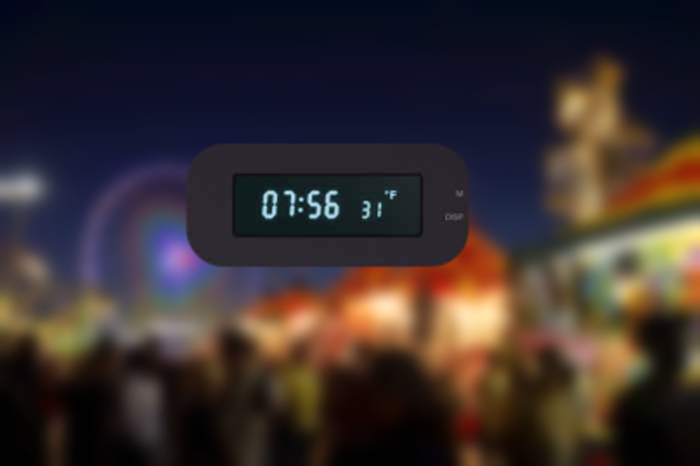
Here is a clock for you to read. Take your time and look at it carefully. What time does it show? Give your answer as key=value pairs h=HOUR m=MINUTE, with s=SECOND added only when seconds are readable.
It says h=7 m=56
